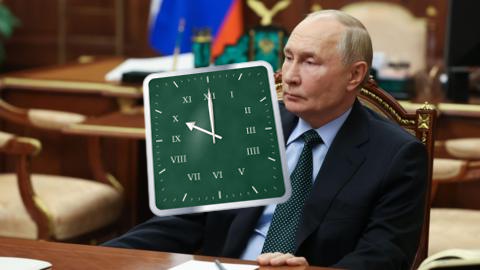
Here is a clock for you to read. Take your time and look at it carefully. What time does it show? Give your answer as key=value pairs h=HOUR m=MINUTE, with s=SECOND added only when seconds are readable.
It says h=10 m=0
